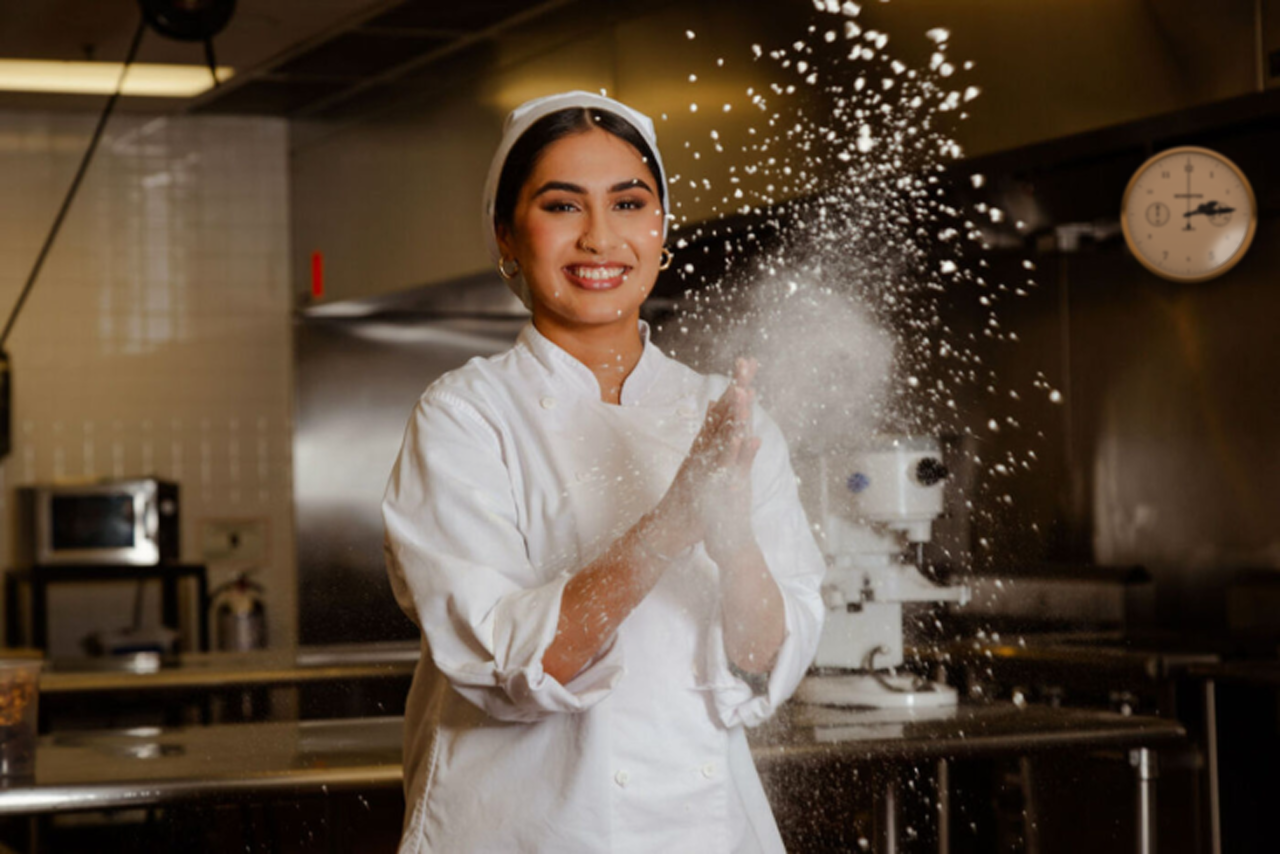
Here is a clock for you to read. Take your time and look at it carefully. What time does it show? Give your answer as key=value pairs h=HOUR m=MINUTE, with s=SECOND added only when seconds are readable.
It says h=2 m=14
